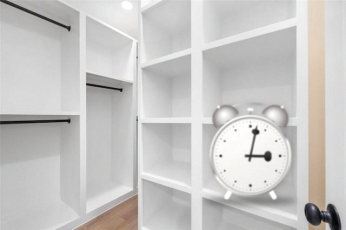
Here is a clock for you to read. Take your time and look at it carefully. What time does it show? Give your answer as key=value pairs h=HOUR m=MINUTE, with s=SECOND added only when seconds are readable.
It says h=3 m=2
